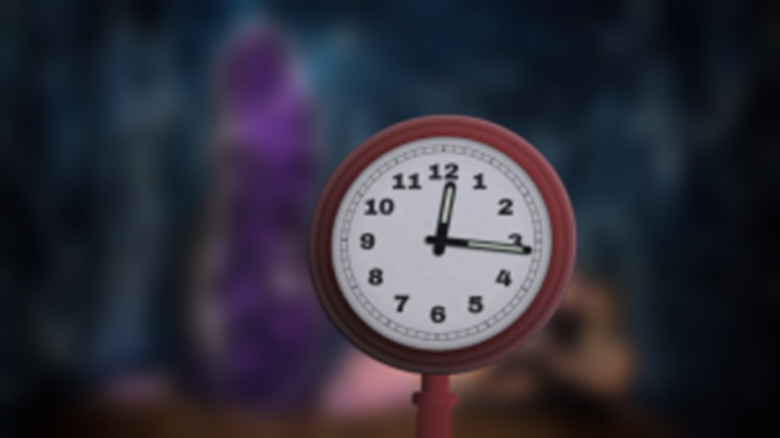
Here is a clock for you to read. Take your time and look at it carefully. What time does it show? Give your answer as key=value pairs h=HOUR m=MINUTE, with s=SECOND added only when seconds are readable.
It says h=12 m=16
